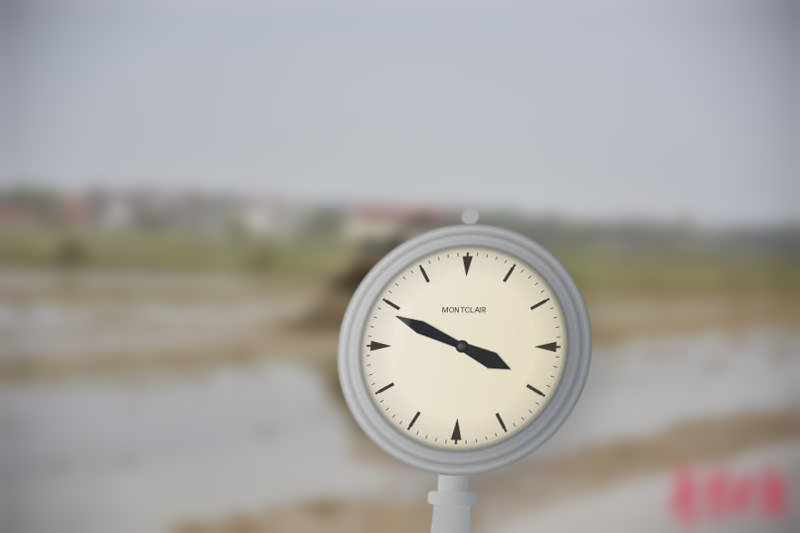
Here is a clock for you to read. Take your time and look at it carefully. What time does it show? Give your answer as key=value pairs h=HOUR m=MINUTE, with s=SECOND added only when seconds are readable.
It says h=3 m=49
